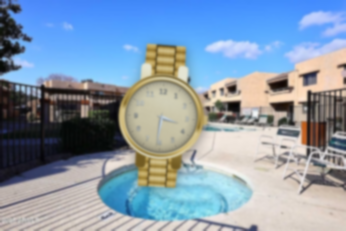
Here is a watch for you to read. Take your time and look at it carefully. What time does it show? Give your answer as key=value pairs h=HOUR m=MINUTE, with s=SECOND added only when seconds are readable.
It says h=3 m=31
